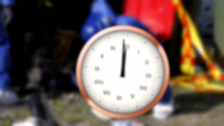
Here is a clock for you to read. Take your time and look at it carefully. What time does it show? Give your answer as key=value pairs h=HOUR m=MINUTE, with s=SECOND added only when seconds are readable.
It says h=11 m=59
